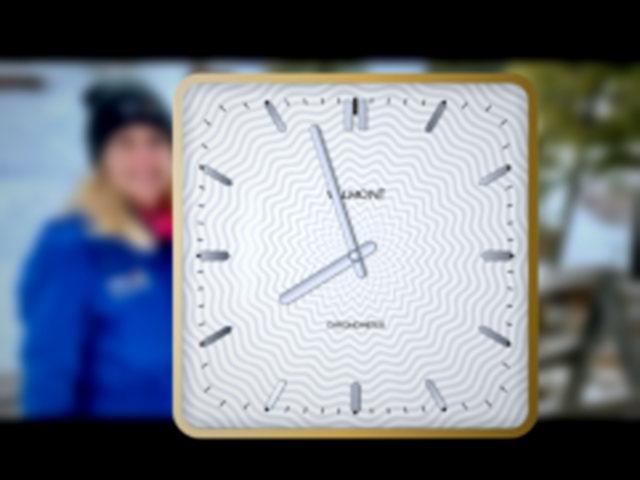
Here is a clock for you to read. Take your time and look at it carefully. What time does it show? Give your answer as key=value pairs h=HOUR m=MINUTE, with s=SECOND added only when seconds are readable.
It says h=7 m=57
